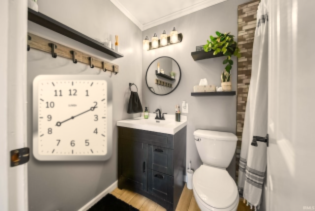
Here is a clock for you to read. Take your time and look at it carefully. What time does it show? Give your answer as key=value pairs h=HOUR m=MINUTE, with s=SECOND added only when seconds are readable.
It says h=8 m=11
